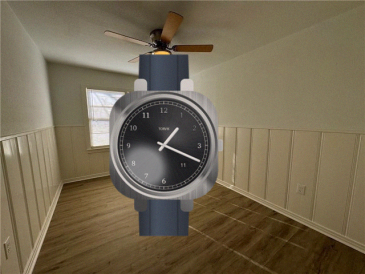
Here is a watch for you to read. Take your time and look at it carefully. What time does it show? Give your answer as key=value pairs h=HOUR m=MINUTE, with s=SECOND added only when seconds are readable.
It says h=1 m=19
